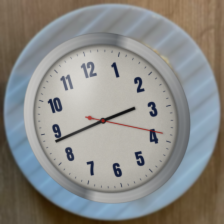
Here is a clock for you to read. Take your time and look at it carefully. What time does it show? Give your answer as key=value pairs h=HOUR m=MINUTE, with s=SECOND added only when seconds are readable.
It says h=2 m=43 s=19
